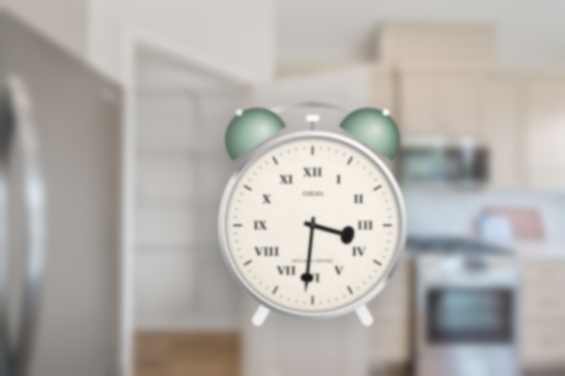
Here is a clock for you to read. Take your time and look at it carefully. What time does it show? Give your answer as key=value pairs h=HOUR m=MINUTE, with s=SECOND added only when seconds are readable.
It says h=3 m=31
